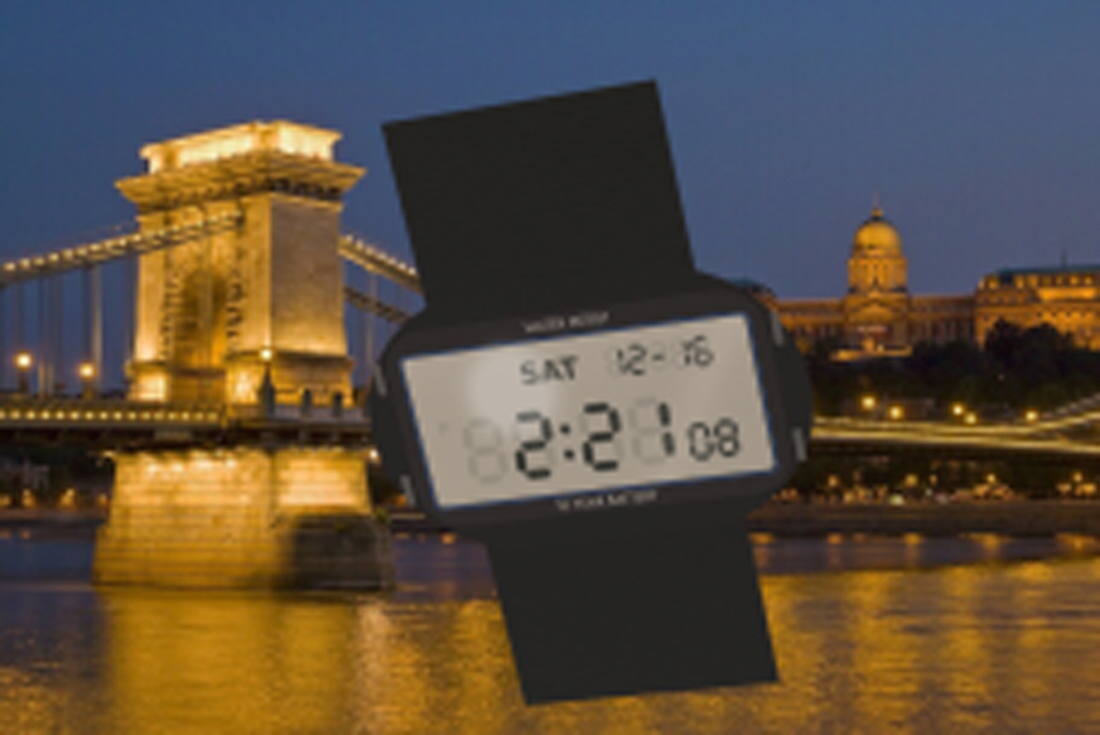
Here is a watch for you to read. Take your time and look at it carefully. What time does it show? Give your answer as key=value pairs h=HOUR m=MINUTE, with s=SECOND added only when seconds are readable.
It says h=2 m=21 s=8
